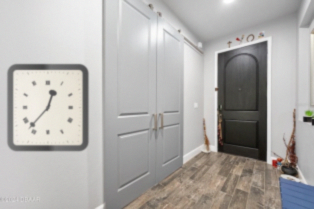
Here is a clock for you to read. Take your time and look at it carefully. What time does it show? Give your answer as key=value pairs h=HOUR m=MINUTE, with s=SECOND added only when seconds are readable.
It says h=12 m=37
